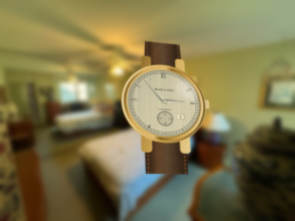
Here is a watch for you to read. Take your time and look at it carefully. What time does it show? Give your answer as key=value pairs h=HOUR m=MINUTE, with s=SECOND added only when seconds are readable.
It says h=2 m=53
